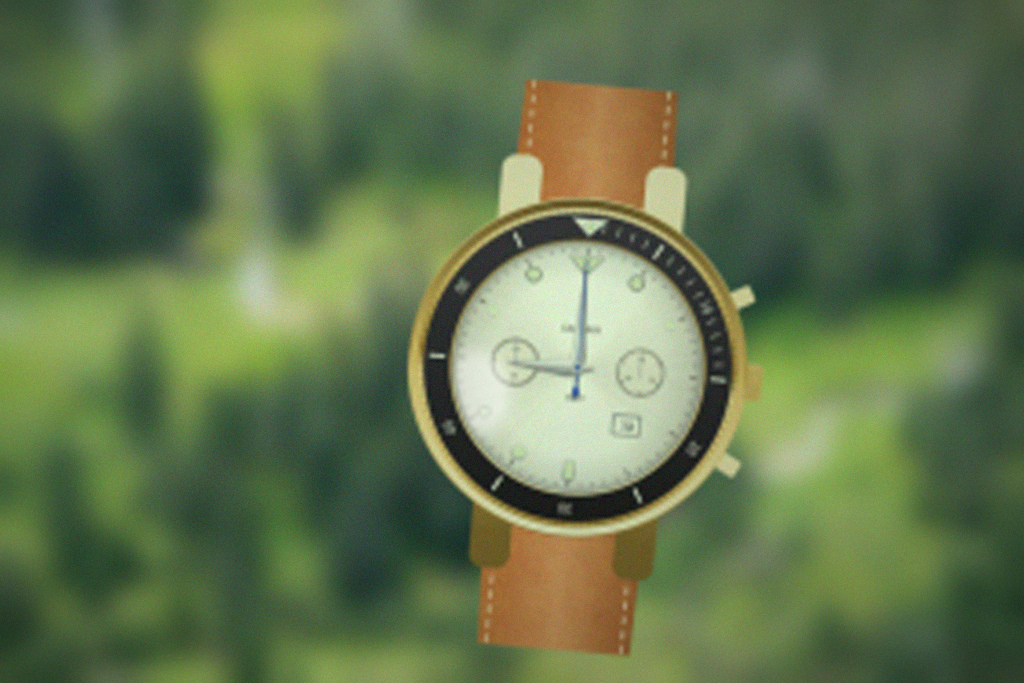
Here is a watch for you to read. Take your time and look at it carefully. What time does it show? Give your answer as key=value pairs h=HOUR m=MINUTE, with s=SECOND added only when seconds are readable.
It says h=9 m=0
